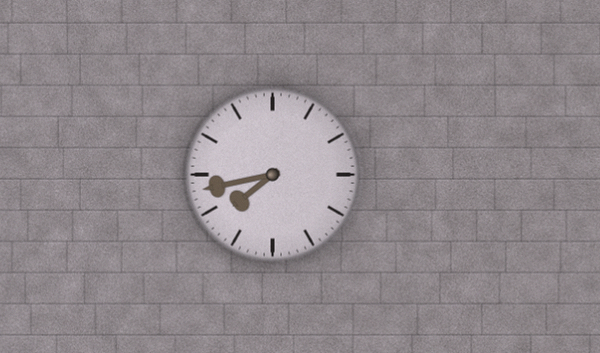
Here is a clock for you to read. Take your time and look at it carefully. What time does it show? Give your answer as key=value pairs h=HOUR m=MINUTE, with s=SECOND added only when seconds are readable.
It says h=7 m=43
